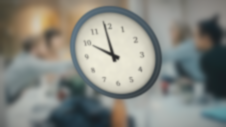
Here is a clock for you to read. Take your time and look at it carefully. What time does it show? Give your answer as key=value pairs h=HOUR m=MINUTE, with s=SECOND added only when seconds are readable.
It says h=9 m=59
